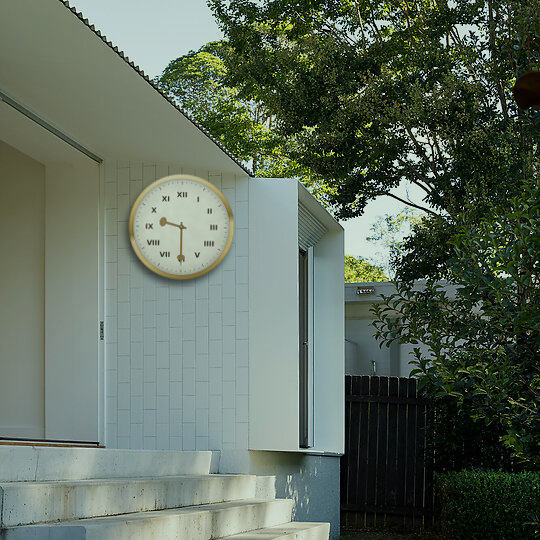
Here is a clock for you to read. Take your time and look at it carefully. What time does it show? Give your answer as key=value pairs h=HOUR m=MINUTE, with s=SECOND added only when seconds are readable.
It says h=9 m=30
